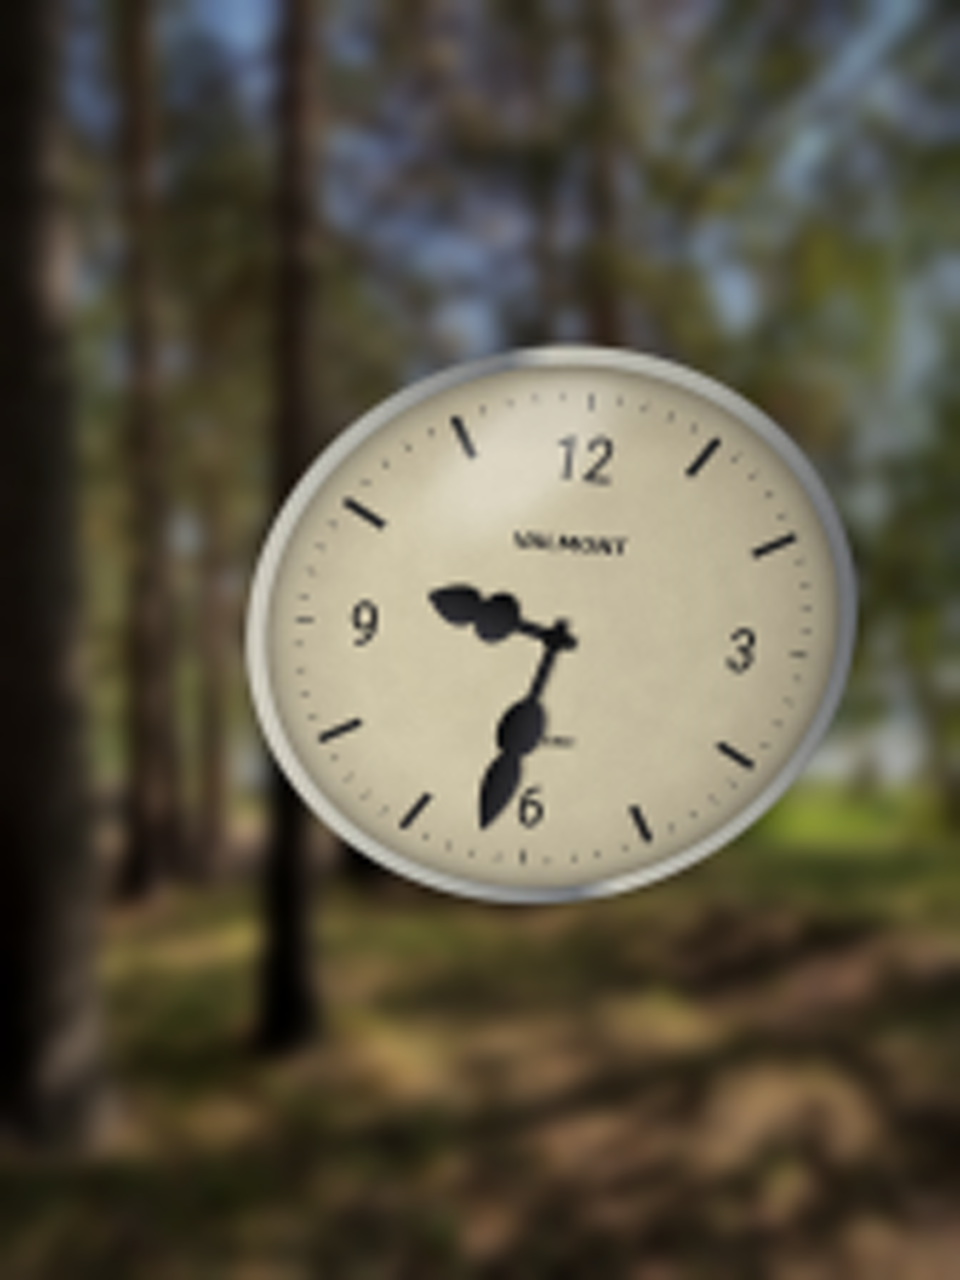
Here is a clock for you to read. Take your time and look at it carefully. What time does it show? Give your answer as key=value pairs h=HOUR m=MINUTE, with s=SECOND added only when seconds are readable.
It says h=9 m=32
